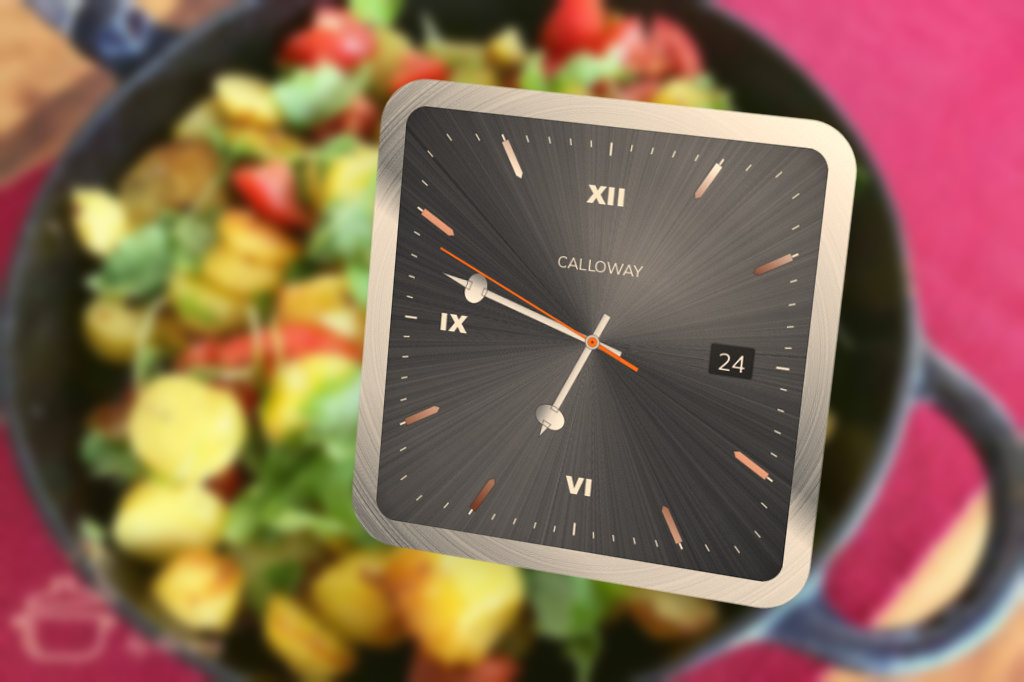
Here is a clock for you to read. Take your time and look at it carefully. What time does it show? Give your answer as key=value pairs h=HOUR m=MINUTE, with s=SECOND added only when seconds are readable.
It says h=6 m=47 s=49
